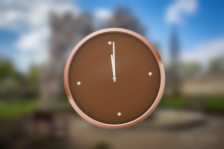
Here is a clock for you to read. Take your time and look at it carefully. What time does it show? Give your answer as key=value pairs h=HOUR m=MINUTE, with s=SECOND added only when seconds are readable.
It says h=12 m=1
